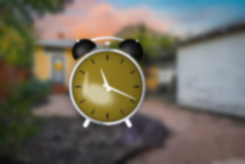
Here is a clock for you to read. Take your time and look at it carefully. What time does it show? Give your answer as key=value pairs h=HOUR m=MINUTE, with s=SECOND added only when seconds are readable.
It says h=11 m=19
